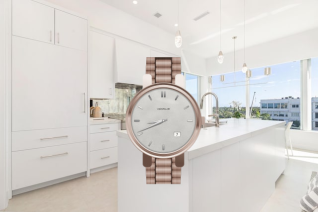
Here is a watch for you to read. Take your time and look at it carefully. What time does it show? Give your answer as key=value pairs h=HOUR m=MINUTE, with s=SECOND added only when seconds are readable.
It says h=8 m=41
